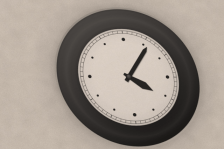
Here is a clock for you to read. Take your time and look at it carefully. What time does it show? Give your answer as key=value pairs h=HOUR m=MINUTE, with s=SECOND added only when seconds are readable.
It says h=4 m=6
